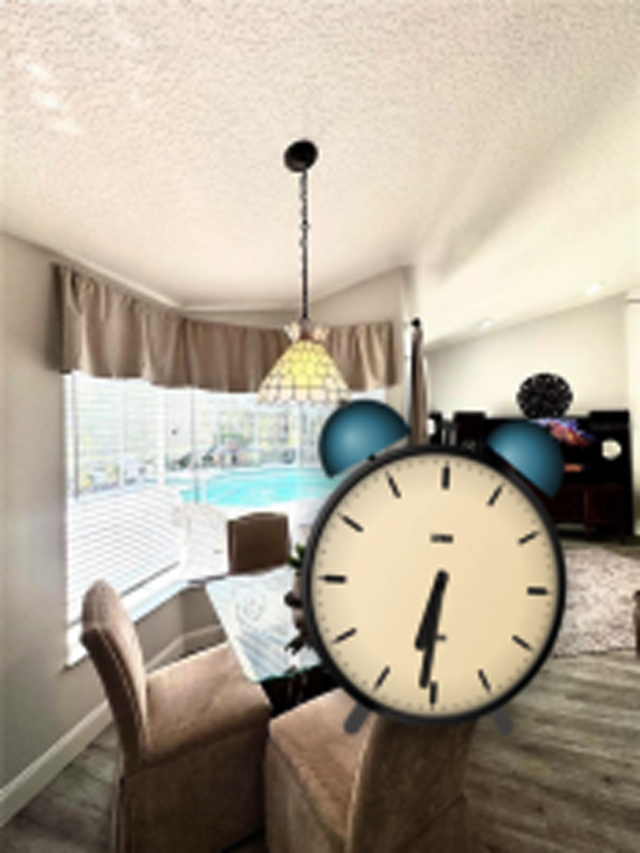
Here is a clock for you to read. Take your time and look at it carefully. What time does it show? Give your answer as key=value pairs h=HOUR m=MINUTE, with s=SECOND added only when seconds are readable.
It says h=6 m=31
